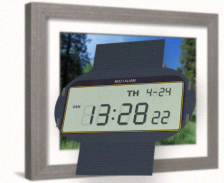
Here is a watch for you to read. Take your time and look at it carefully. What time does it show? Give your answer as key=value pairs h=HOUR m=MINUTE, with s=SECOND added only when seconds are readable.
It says h=13 m=28 s=22
